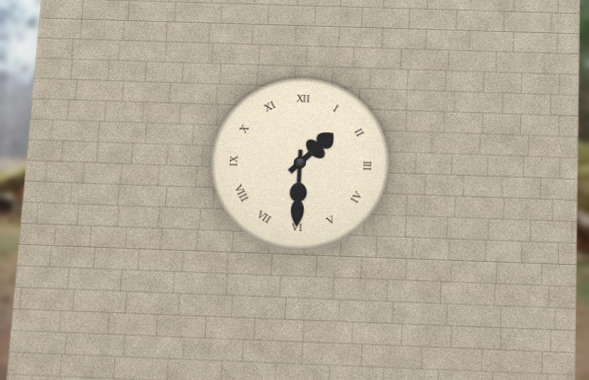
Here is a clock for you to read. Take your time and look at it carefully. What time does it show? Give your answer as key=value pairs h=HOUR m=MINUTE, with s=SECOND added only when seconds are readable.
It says h=1 m=30
